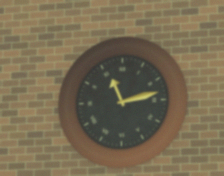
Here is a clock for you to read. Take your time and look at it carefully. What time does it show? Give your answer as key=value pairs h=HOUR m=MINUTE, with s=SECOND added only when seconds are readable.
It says h=11 m=13
